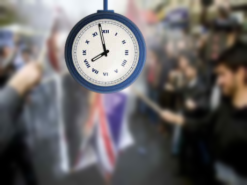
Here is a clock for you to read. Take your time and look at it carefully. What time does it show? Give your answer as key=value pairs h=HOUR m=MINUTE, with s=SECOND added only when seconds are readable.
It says h=7 m=58
